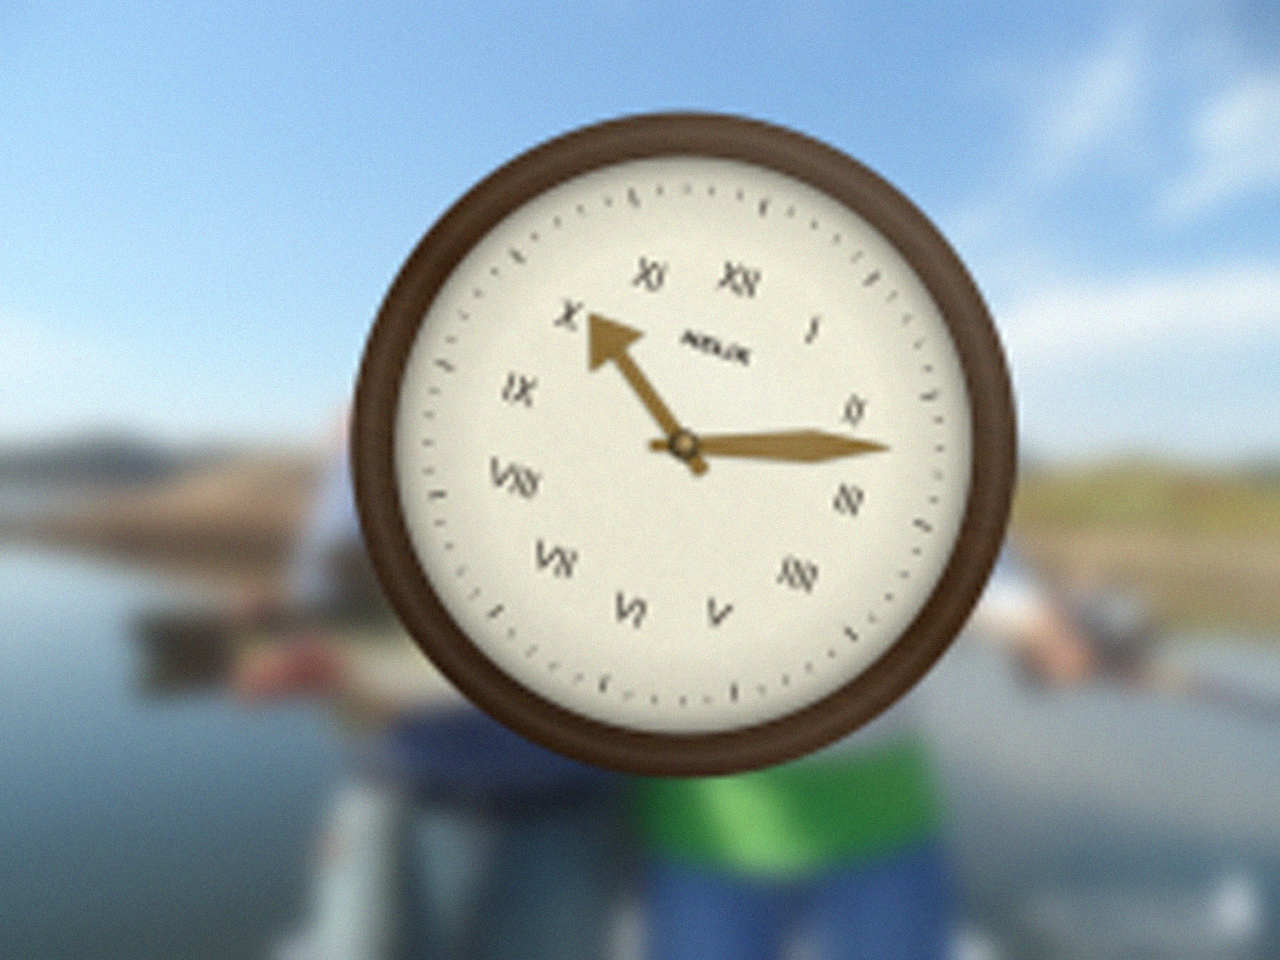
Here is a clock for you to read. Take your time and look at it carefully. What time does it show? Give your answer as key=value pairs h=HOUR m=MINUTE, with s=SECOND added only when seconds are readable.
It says h=10 m=12
